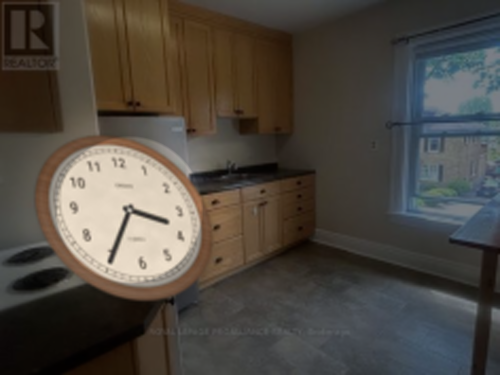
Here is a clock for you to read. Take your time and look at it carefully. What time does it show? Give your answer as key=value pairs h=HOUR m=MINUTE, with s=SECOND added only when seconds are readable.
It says h=3 m=35
